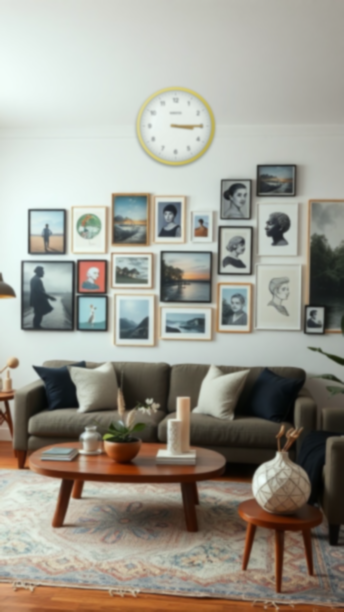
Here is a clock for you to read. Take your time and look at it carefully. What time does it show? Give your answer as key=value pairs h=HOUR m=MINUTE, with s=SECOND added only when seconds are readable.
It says h=3 m=15
